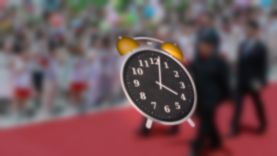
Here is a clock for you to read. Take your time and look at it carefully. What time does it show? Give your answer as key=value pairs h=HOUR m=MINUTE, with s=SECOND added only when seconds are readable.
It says h=4 m=2
